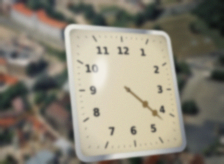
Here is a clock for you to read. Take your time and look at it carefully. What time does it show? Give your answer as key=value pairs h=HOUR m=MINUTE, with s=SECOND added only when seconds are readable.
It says h=4 m=22
